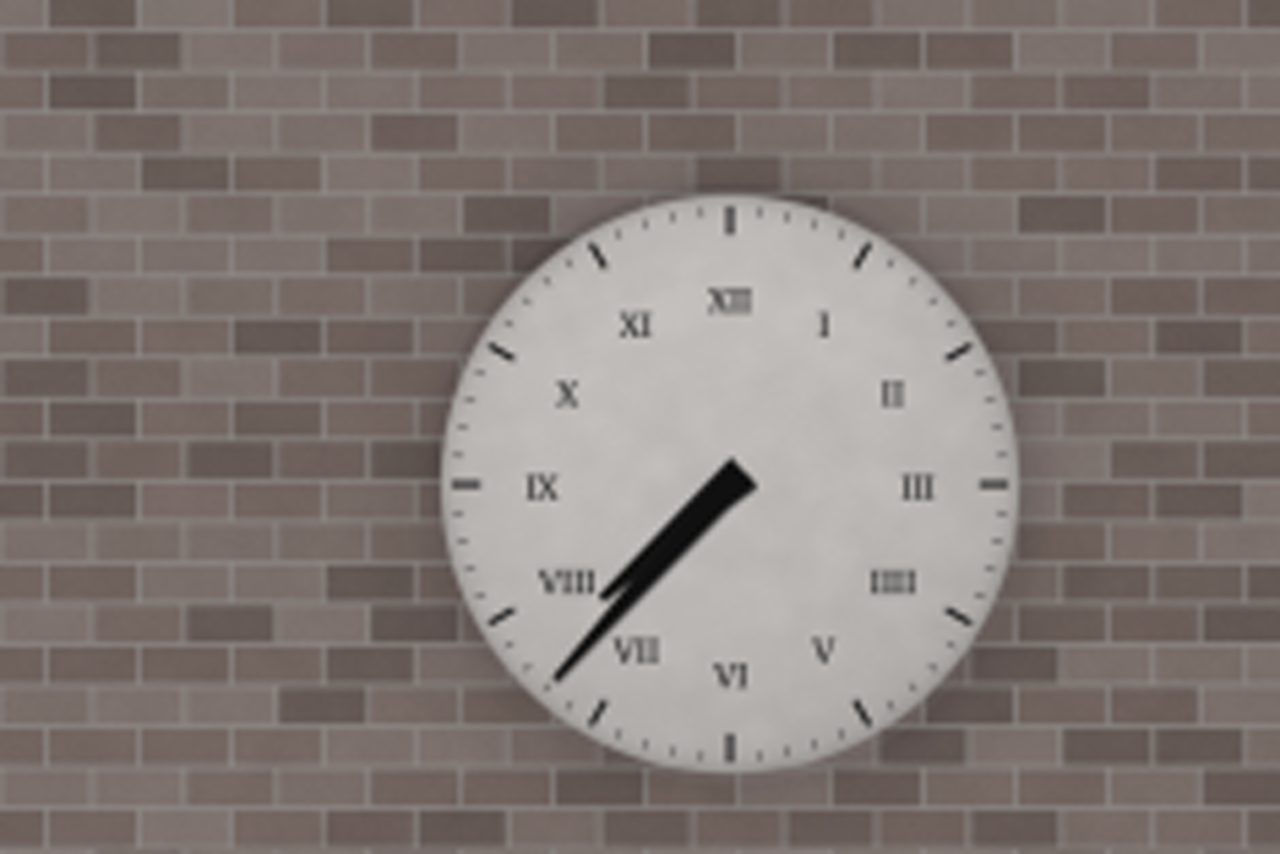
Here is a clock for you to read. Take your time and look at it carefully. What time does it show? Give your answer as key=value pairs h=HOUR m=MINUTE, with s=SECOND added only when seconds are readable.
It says h=7 m=37
